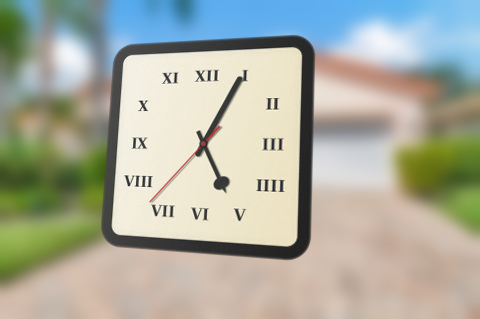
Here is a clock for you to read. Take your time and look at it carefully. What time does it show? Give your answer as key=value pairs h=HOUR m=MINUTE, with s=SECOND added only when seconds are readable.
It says h=5 m=4 s=37
